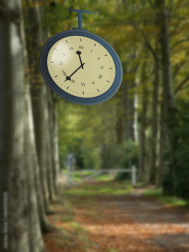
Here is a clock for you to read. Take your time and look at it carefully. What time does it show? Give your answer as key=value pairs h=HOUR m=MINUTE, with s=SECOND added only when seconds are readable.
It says h=11 m=37
